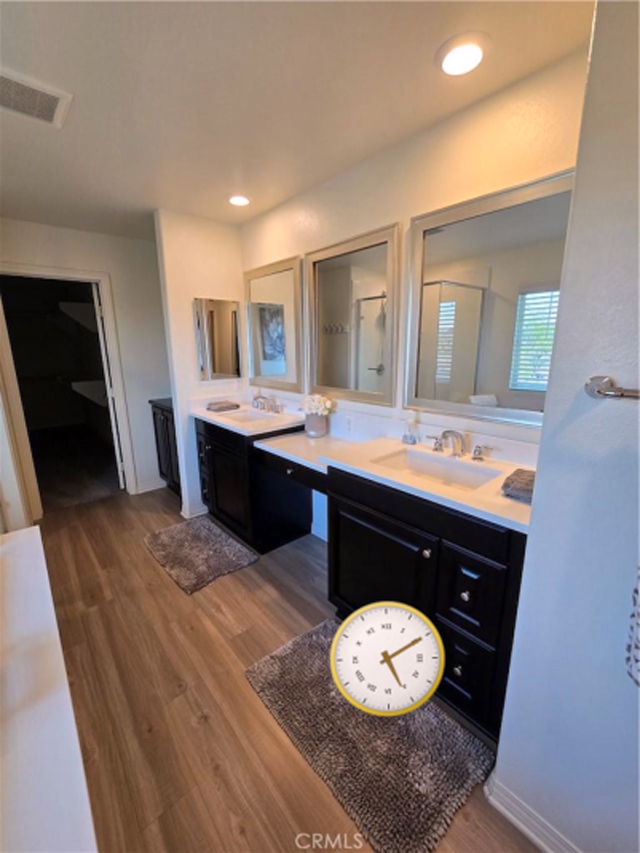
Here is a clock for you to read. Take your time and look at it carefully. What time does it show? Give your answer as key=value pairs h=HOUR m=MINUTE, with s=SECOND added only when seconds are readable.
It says h=5 m=10
